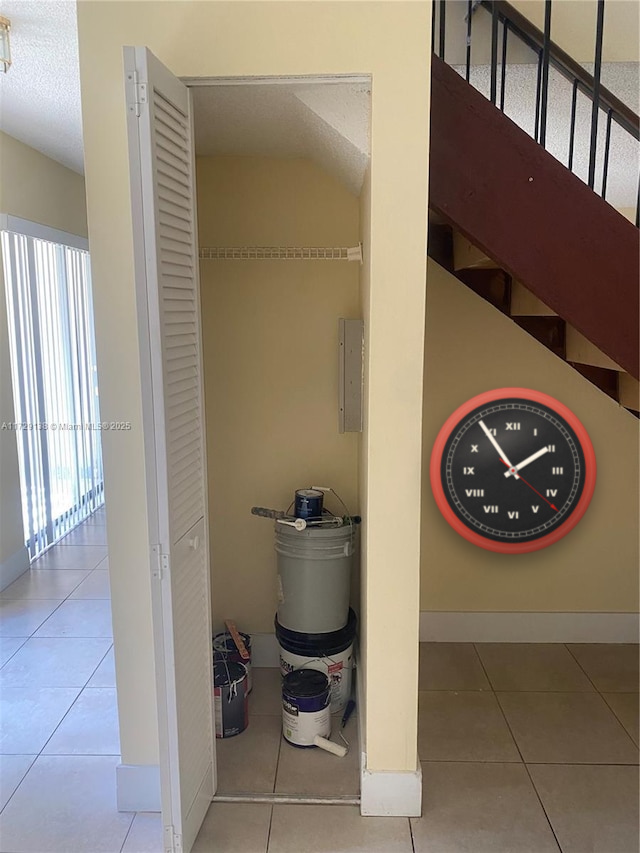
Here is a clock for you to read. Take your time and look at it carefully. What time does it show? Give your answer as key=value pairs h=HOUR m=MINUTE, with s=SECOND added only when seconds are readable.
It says h=1 m=54 s=22
